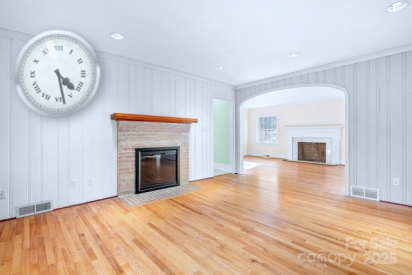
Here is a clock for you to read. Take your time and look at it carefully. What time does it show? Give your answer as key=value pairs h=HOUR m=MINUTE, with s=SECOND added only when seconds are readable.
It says h=4 m=28
